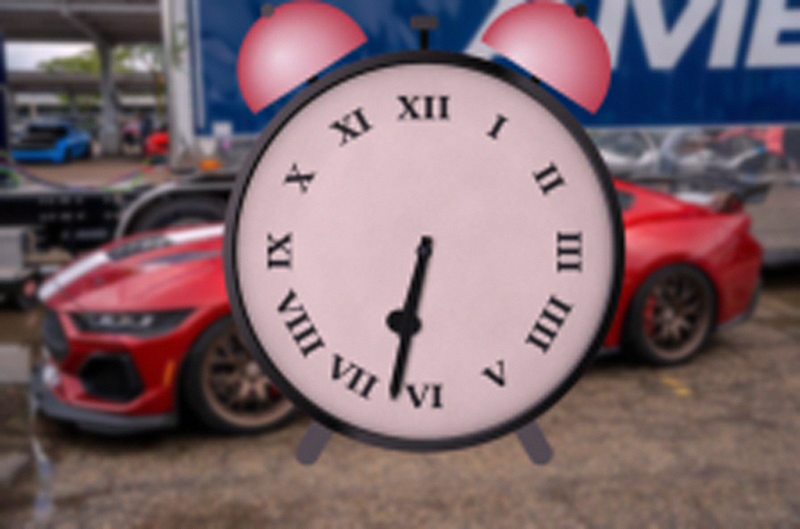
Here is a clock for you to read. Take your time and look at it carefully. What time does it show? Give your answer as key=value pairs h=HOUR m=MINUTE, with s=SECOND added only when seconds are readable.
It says h=6 m=32
